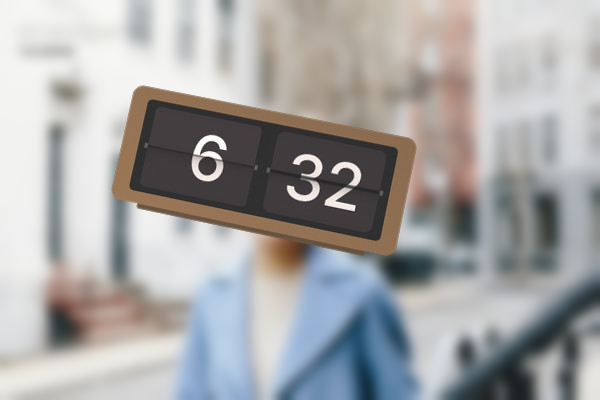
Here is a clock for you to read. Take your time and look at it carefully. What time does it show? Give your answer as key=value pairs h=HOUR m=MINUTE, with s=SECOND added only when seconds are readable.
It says h=6 m=32
